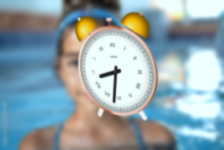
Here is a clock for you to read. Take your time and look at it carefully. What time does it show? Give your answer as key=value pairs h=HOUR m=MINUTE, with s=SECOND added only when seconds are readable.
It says h=8 m=32
